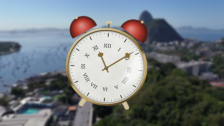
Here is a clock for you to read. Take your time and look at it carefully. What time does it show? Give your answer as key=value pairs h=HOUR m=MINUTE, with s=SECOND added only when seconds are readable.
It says h=11 m=9
